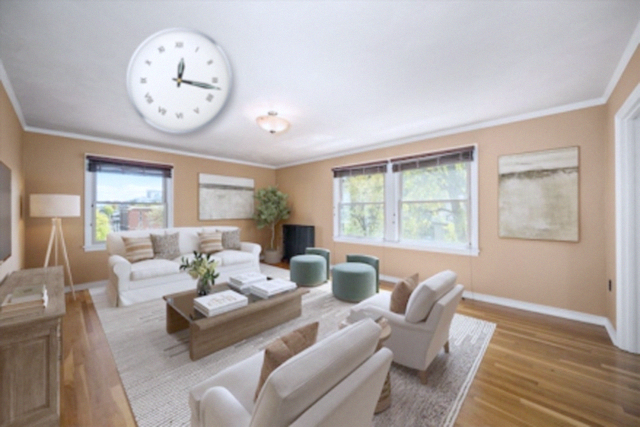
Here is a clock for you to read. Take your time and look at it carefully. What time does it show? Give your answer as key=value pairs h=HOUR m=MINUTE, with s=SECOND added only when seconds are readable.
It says h=12 m=17
